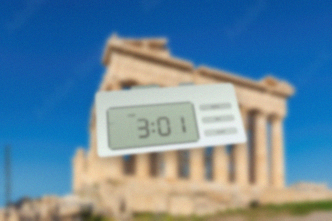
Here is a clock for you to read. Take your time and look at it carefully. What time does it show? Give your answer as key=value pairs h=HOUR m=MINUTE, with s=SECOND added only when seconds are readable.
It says h=3 m=1
